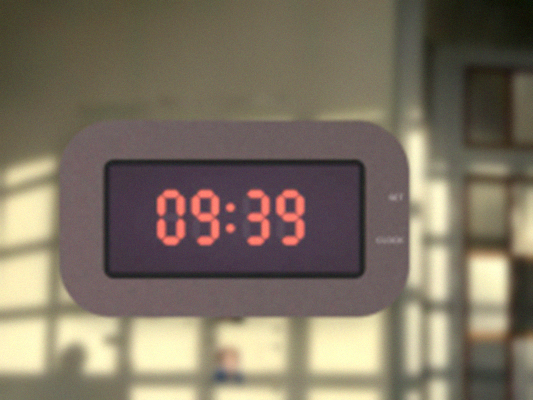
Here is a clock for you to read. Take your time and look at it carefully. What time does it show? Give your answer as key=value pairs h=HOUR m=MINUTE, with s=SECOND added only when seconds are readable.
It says h=9 m=39
